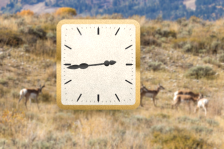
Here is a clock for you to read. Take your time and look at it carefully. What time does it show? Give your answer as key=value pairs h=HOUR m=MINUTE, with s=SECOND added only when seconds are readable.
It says h=2 m=44
